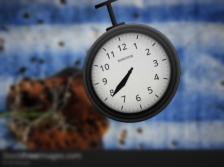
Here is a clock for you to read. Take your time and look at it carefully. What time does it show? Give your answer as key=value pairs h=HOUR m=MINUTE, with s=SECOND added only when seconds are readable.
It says h=7 m=39
